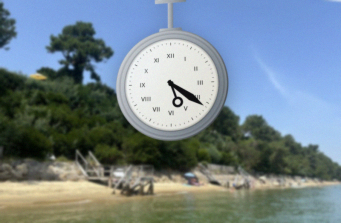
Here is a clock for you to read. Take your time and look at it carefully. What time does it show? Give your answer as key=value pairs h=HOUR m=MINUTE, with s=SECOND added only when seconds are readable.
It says h=5 m=21
